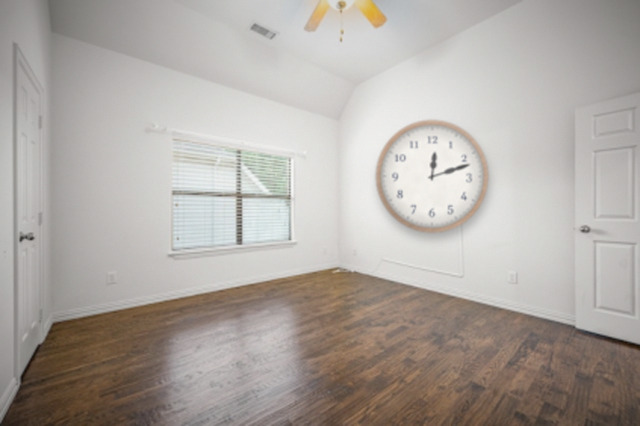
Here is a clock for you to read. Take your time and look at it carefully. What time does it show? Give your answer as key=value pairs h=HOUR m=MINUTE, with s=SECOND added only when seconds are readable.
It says h=12 m=12
